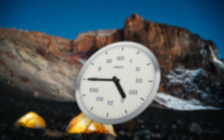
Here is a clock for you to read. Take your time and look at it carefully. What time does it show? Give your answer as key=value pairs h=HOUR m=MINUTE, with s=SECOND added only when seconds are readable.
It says h=4 m=45
